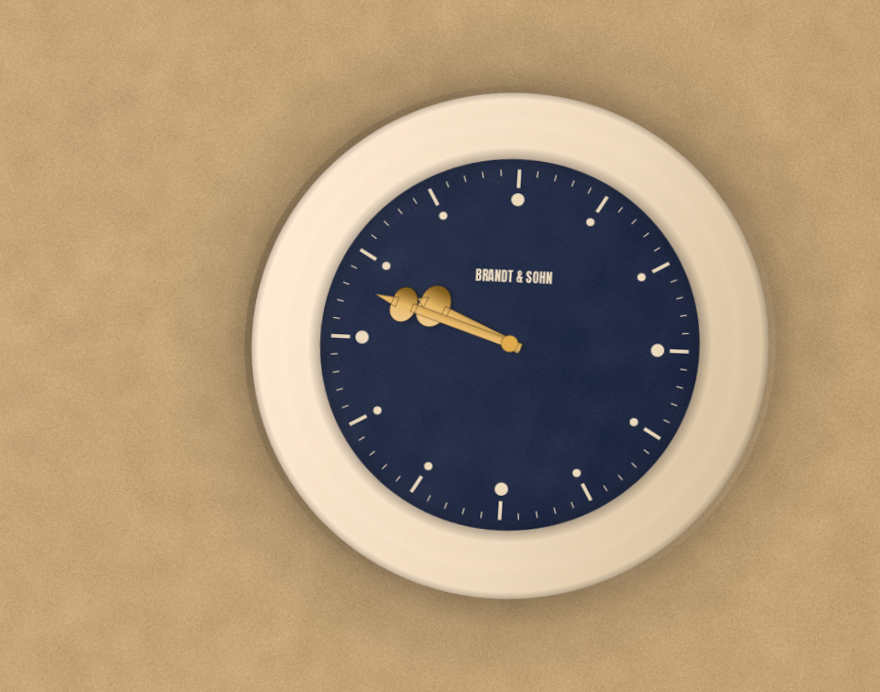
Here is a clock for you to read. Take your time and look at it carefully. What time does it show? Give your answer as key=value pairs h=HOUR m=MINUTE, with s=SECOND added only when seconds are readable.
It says h=9 m=48
